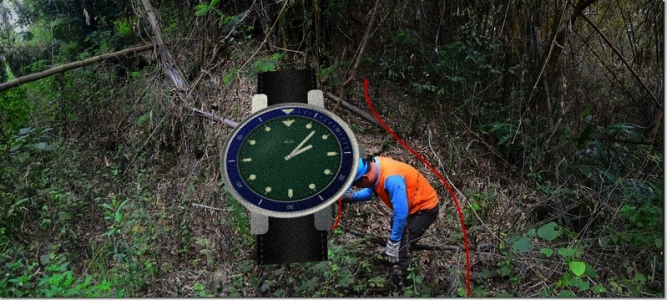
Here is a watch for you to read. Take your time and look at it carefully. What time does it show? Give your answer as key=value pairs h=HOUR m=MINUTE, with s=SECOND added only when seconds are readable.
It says h=2 m=7
